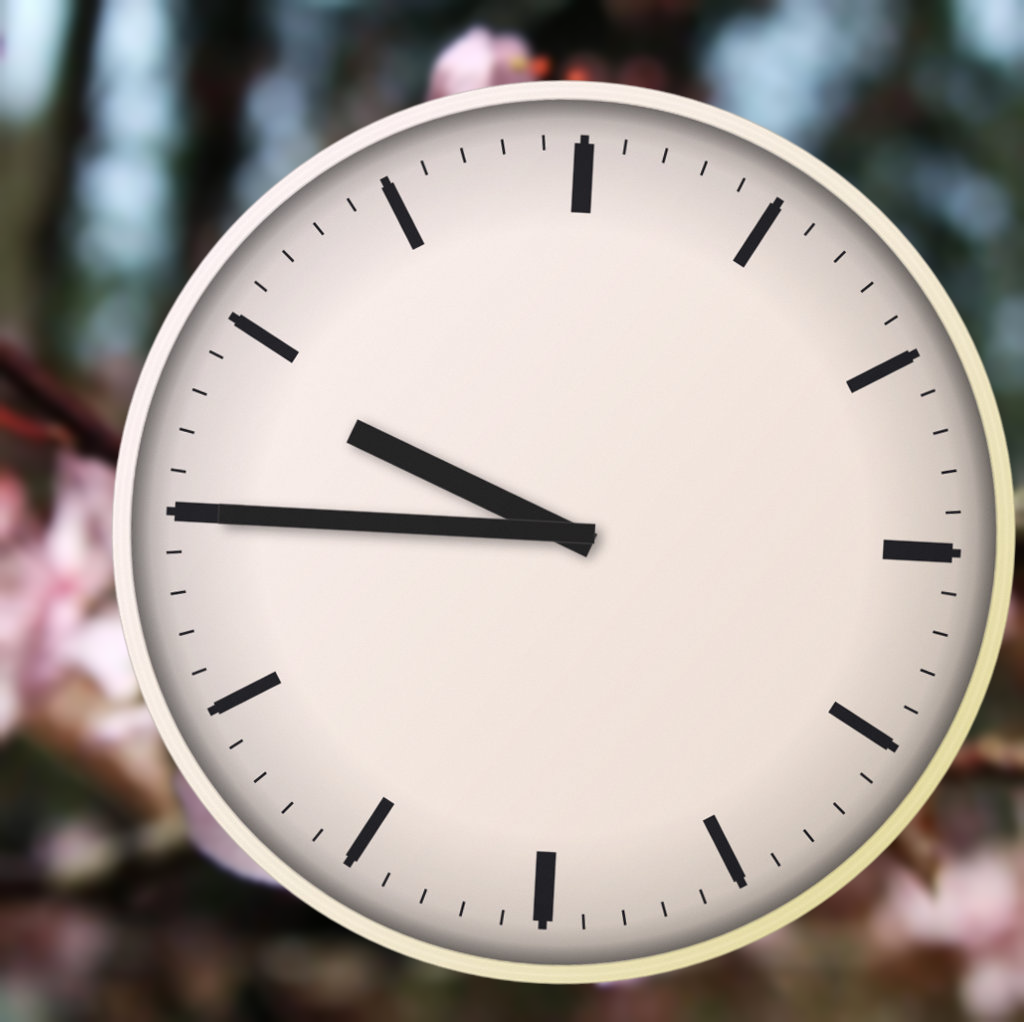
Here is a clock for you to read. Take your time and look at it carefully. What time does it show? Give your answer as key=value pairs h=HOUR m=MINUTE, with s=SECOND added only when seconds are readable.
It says h=9 m=45
